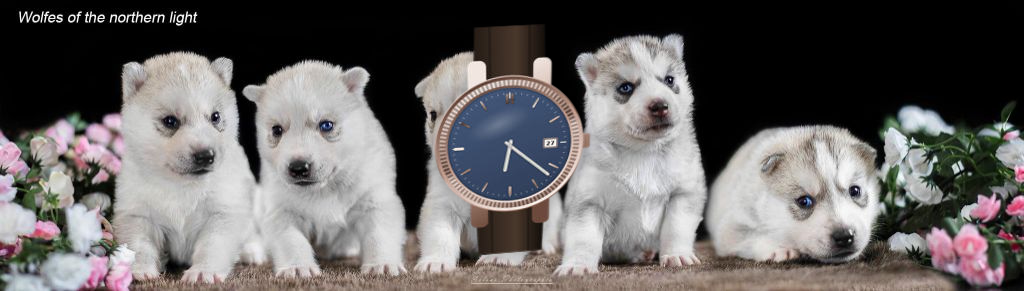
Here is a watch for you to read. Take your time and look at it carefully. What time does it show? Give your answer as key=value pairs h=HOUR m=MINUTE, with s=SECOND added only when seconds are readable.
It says h=6 m=22
